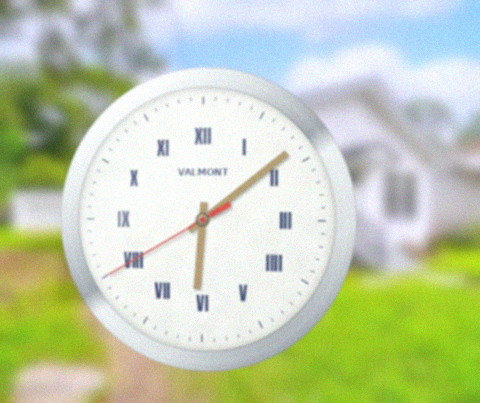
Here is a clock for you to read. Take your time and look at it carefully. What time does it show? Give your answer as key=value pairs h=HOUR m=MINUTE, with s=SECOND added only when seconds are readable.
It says h=6 m=8 s=40
